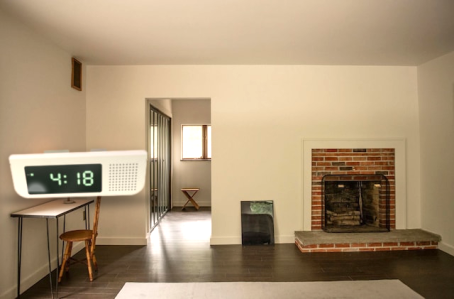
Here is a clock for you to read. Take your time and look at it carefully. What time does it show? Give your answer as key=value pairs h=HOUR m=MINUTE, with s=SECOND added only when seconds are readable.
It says h=4 m=18
